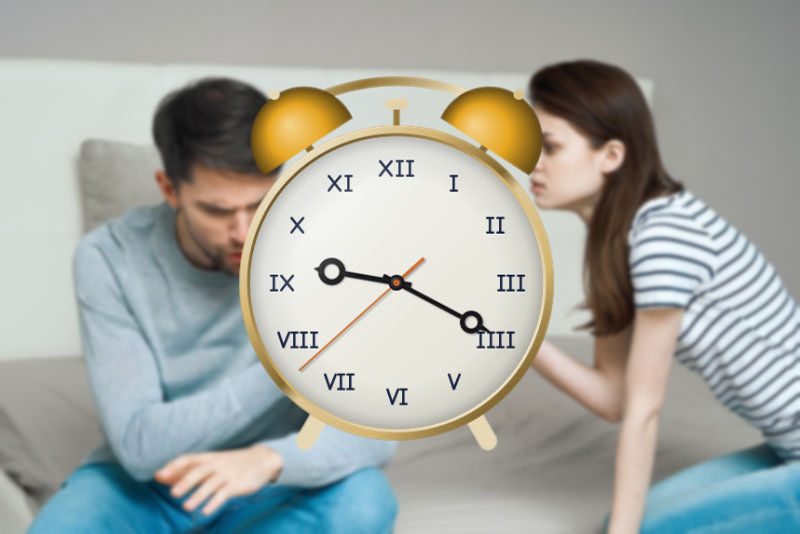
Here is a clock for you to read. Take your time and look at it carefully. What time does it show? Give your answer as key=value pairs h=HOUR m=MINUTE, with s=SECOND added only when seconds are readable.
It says h=9 m=19 s=38
